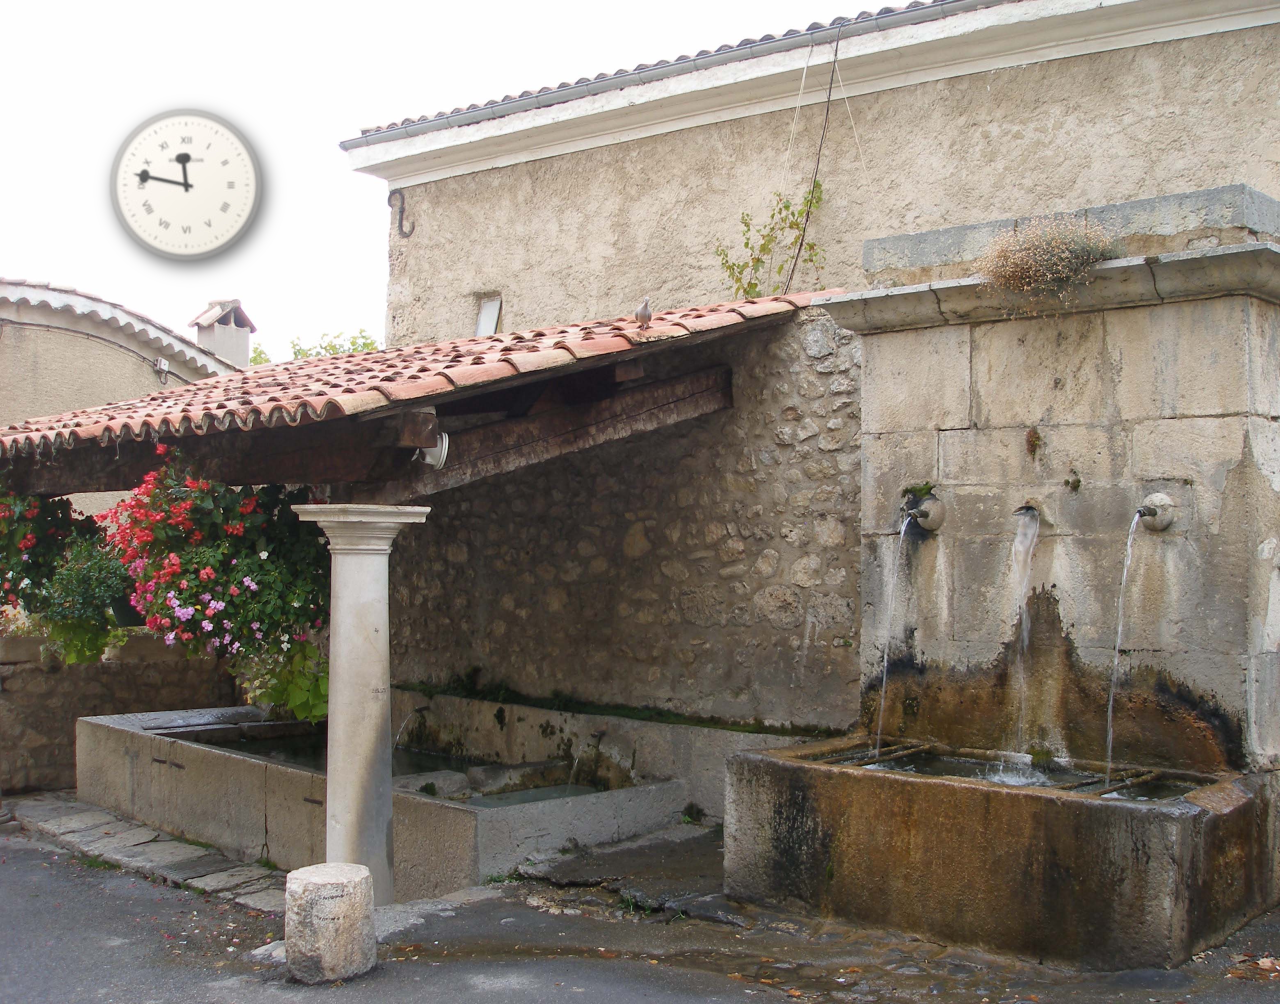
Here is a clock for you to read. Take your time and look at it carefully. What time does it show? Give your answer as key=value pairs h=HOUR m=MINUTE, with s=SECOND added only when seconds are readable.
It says h=11 m=47
